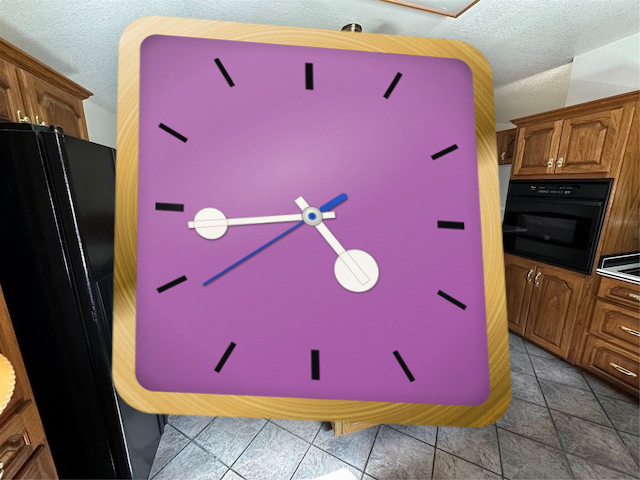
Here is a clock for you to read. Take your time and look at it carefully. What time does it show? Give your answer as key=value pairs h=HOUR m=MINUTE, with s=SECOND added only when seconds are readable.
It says h=4 m=43 s=39
